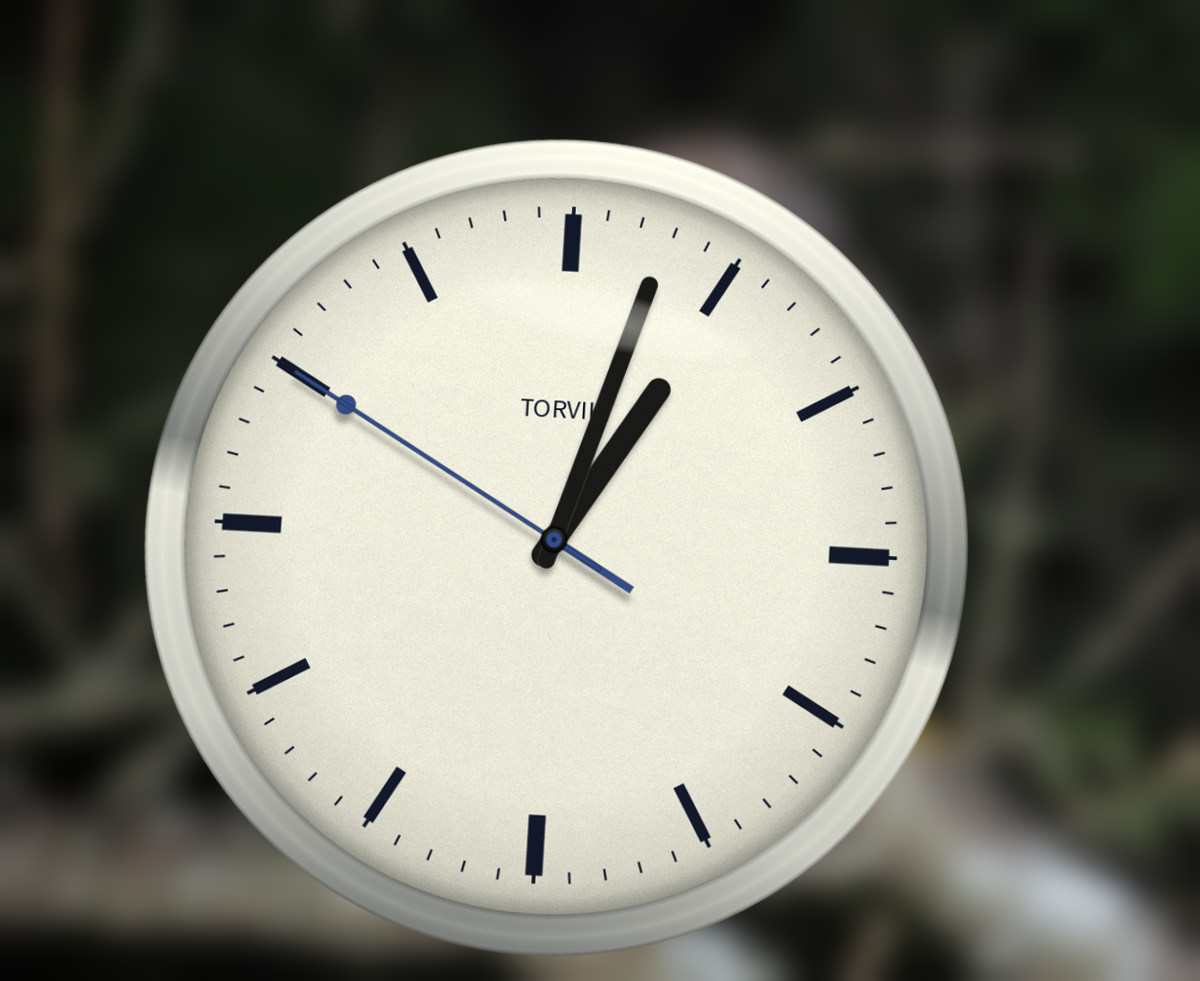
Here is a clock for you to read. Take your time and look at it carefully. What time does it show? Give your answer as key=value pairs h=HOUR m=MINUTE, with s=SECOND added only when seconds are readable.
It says h=1 m=2 s=50
